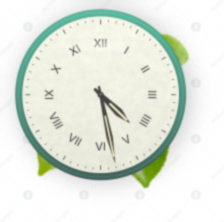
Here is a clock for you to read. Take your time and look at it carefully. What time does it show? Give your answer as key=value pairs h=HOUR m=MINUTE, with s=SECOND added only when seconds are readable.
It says h=4 m=28
